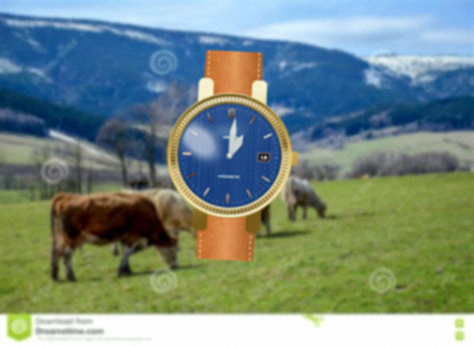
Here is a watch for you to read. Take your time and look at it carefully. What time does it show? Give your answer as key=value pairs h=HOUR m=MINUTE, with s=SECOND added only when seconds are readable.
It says h=1 m=1
